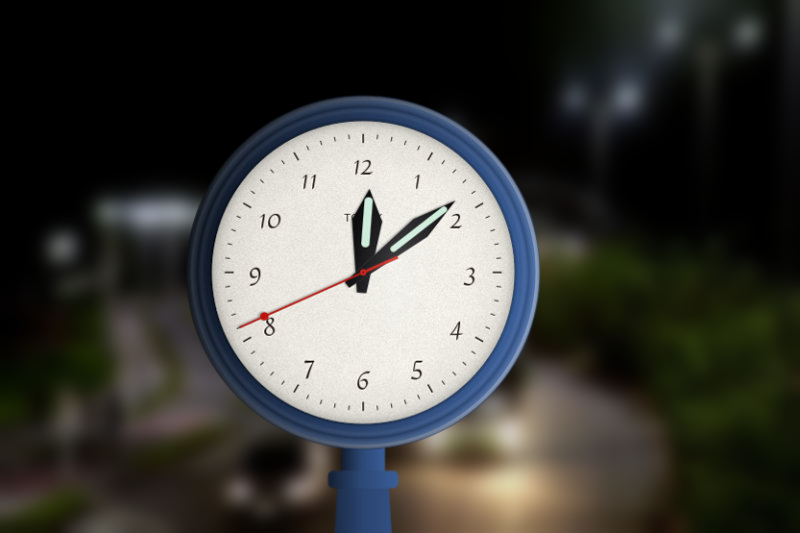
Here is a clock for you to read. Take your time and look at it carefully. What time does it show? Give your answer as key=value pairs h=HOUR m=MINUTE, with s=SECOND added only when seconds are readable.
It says h=12 m=8 s=41
